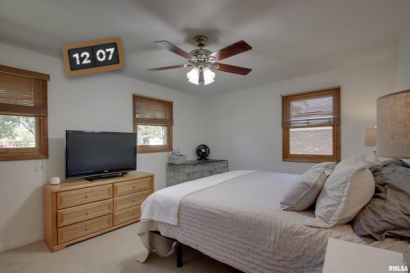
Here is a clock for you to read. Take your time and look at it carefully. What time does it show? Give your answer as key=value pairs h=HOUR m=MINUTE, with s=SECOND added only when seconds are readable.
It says h=12 m=7
